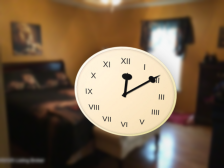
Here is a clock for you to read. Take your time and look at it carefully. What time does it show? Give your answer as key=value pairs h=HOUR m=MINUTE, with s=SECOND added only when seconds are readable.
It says h=12 m=9
